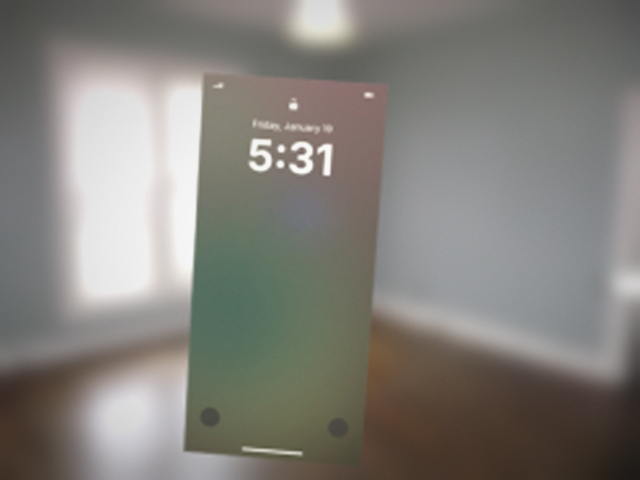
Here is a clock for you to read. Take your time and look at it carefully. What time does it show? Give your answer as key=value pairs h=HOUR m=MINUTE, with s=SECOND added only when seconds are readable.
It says h=5 m=31
